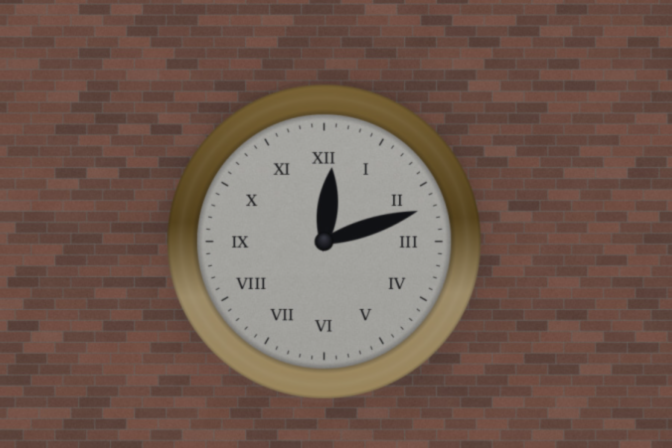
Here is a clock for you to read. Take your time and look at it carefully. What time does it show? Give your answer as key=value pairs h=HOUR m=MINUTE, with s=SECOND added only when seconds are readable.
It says h=12 m=12
